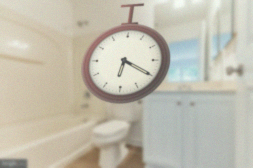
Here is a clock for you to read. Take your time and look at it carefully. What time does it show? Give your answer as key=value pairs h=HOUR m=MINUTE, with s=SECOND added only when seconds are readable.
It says h=6 m=20
